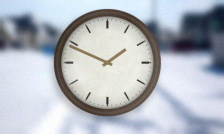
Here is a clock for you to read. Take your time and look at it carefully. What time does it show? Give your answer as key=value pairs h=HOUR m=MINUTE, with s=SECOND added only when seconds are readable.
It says h=1 m=49
